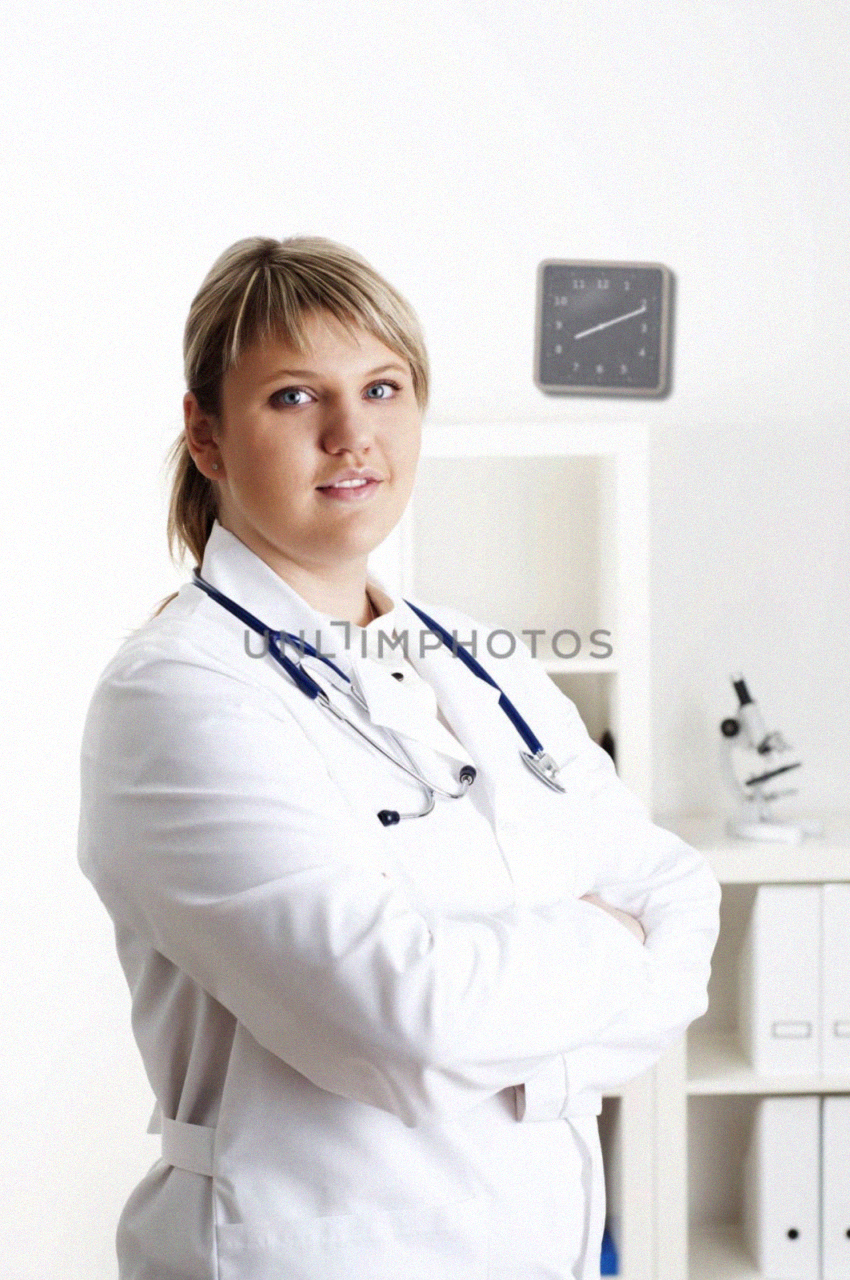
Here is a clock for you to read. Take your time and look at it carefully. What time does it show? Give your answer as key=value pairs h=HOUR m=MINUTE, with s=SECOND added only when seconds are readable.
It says h=8 m=11
